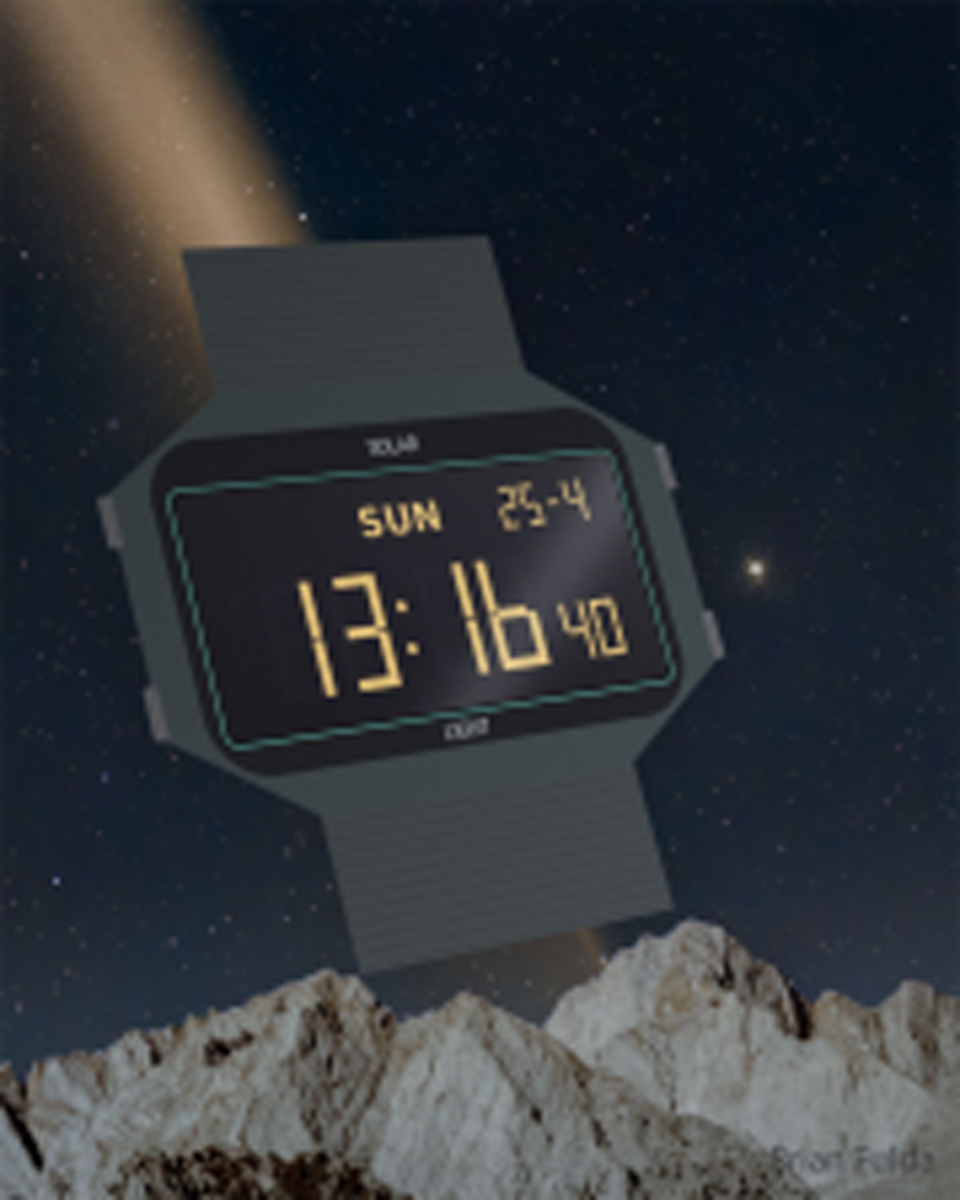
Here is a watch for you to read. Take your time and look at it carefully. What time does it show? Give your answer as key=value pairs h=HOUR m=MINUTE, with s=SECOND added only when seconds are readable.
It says h=13 m=16 s=40
